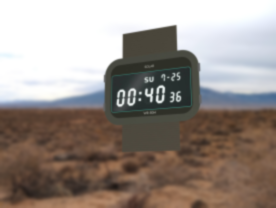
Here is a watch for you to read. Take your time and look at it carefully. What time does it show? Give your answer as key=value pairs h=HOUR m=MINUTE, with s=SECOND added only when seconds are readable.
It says h=0 m=40 s=36
